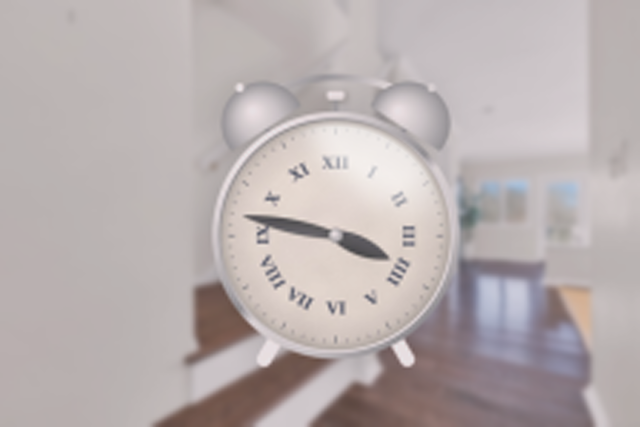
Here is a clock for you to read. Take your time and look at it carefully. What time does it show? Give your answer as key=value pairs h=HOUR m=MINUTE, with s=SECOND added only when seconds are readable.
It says h=3 m=47
